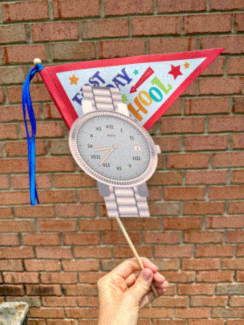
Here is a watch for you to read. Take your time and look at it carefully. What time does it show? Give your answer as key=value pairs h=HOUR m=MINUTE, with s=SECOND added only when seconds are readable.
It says h=8 m=37
